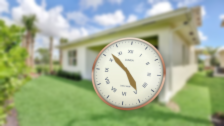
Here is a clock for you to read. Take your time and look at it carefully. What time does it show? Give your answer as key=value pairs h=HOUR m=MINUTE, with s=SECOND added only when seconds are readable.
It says h=4 m=52
